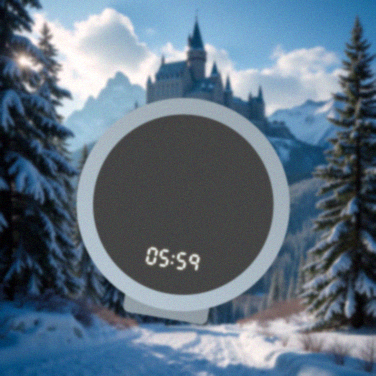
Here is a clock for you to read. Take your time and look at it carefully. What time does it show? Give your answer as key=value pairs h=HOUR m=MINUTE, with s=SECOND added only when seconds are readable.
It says h=5 m=59
